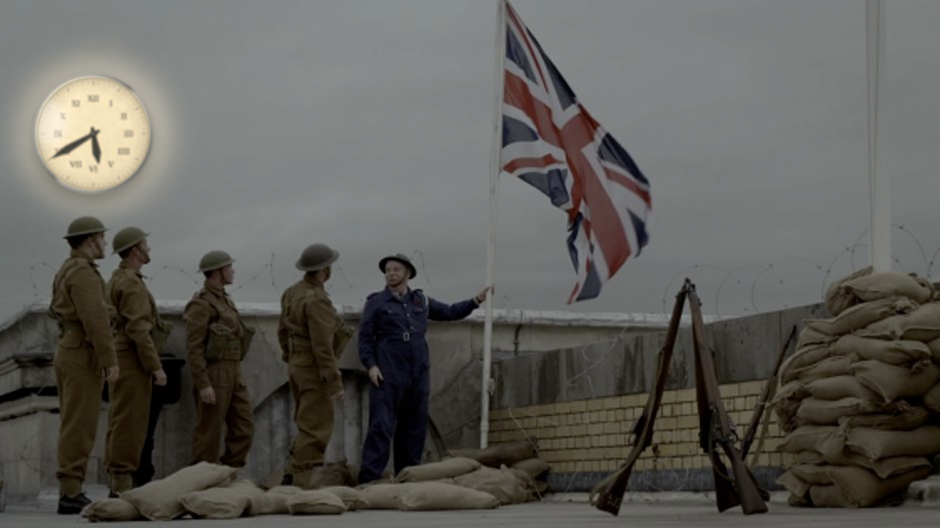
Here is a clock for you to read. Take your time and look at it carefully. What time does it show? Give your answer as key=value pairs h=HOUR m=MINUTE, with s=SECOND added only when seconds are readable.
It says h=5 m=40
